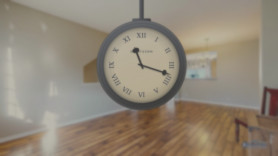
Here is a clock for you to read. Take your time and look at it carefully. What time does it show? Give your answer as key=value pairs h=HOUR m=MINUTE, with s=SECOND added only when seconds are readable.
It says h=11 m=18
